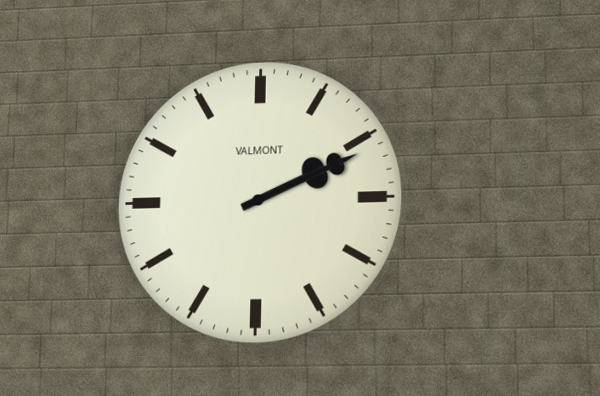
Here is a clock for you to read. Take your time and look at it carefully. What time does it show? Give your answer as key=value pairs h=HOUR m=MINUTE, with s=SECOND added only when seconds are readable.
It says h=2 m=11
